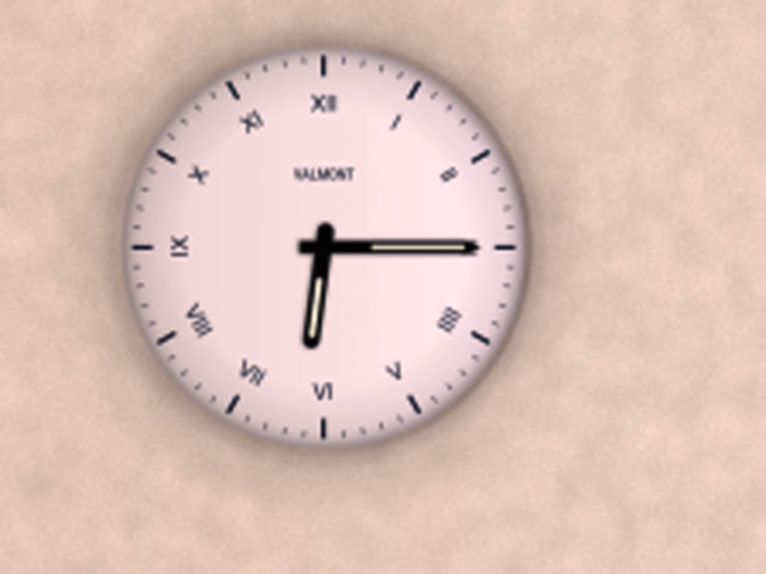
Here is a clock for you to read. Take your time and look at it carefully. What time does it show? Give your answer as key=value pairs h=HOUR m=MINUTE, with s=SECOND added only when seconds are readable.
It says h=6 m=15
